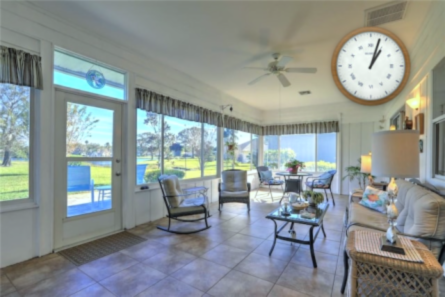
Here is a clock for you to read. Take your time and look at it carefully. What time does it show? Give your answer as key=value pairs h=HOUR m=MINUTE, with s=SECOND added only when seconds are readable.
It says h=1 m=3
